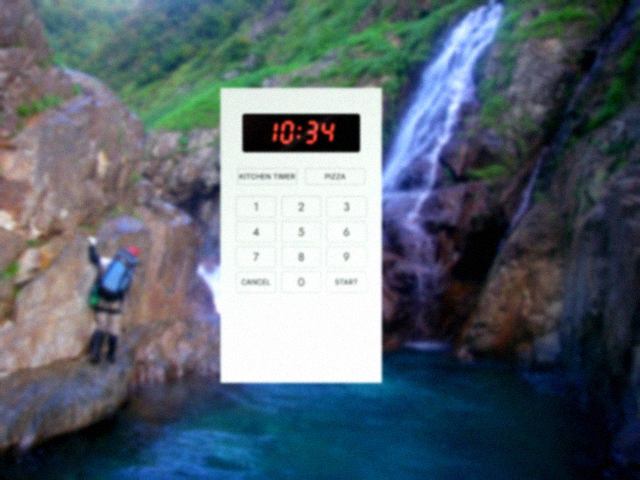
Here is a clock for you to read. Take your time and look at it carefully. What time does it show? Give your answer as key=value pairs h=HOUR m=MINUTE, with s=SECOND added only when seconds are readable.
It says h=10 m=34
